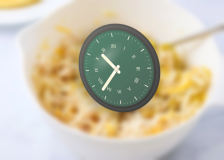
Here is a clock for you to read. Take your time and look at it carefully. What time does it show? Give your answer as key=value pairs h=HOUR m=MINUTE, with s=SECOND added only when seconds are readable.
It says h=10 m=37
